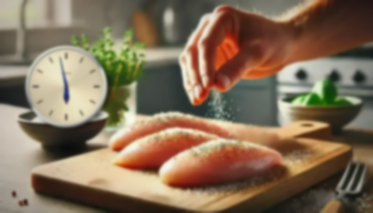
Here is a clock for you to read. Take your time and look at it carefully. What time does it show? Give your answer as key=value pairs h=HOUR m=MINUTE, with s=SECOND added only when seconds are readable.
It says h=5 m=58
